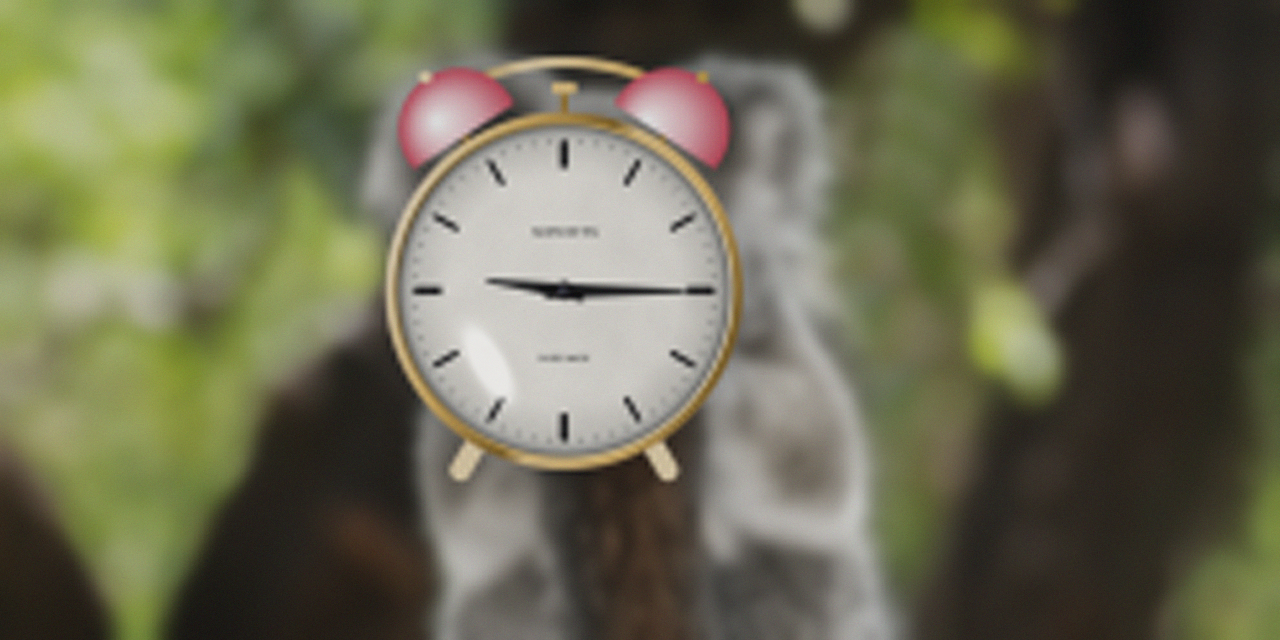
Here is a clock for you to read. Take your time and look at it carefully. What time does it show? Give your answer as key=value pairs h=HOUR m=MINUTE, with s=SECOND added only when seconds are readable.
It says h=9 m=15
